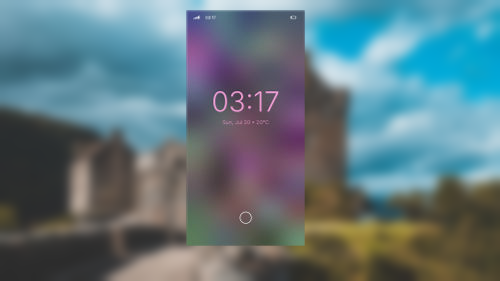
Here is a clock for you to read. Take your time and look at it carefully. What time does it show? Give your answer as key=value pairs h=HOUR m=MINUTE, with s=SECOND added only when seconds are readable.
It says h=3 m=17
